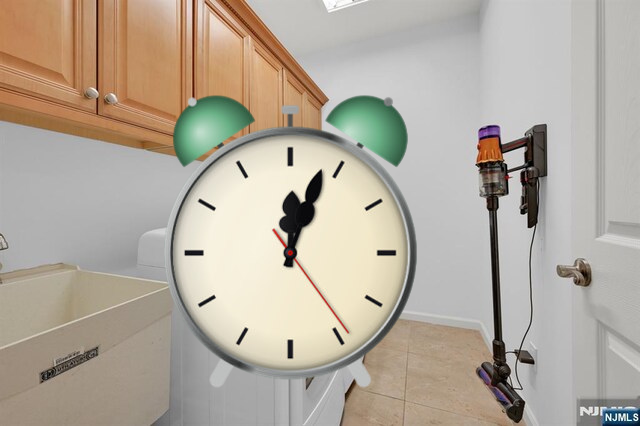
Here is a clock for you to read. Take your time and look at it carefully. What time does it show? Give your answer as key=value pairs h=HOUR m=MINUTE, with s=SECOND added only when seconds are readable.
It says h=12 m=3 s=24
